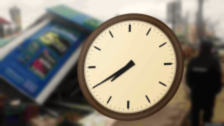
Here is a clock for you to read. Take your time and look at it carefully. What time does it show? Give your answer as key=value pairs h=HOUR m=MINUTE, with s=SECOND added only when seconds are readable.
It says h=7 m=40
